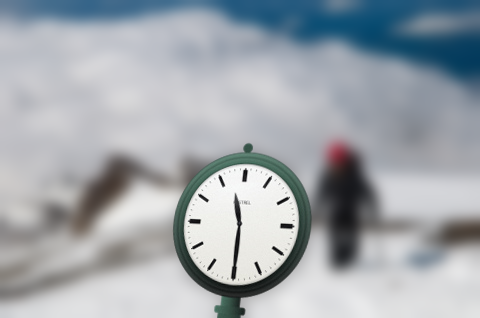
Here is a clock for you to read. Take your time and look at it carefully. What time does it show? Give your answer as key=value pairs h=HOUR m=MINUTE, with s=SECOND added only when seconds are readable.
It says h=11 m=30
